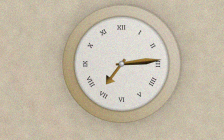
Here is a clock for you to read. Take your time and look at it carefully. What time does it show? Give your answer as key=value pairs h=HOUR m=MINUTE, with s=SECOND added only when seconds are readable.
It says h=7 m=14
